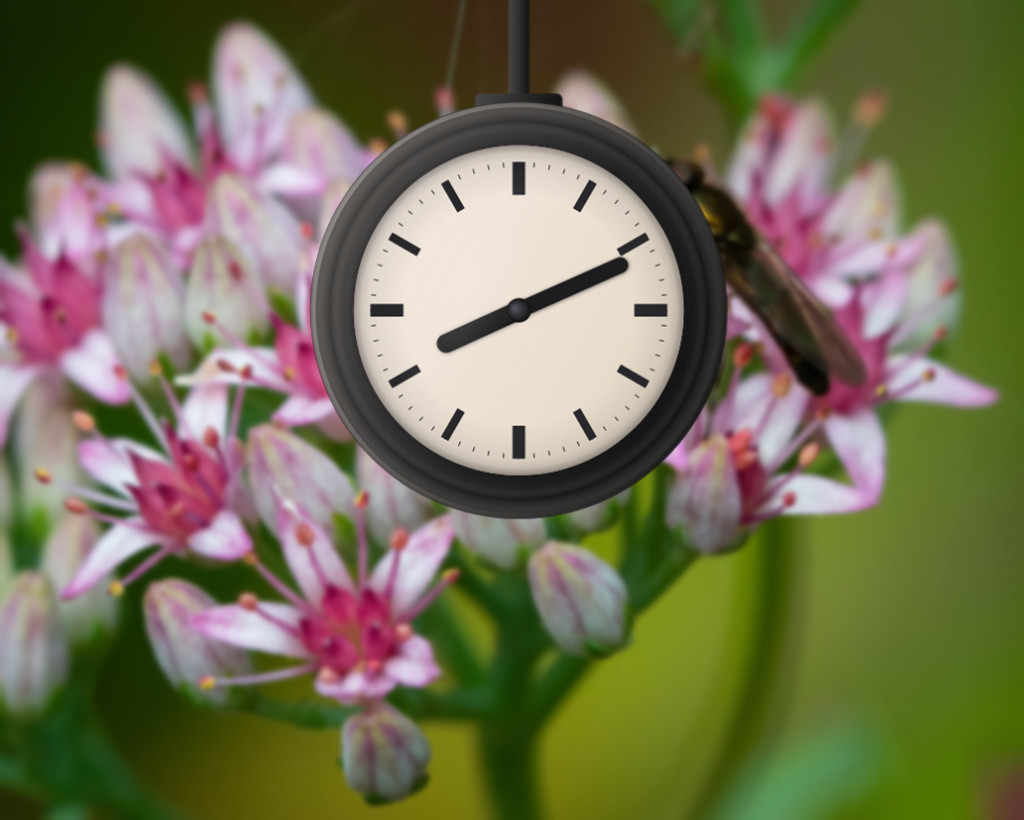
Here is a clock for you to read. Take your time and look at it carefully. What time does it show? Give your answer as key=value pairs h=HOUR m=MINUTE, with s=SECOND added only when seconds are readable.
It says h=8 m=11
